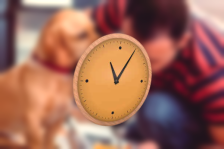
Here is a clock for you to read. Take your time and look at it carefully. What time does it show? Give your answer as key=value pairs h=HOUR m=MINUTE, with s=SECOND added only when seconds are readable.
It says h=11 m=5
